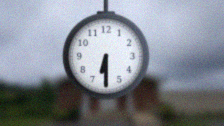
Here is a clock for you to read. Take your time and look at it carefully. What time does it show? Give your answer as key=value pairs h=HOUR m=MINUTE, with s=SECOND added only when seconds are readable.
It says h=6 m=30
